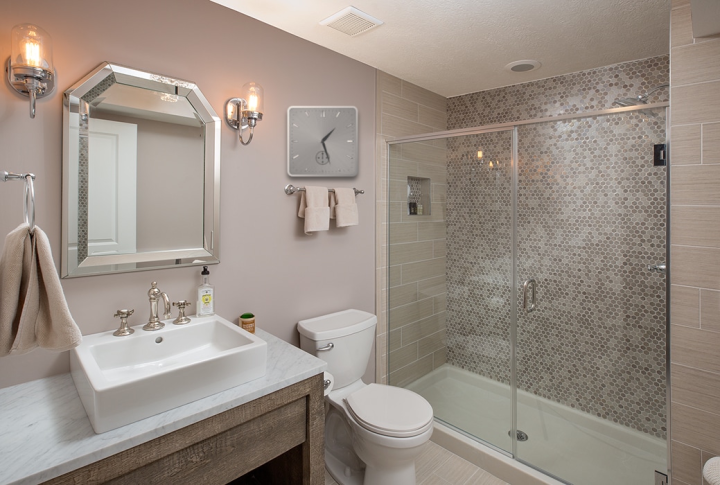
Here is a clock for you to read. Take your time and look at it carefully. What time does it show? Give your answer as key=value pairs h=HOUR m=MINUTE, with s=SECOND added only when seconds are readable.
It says h=1 m=27
